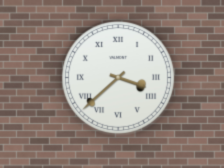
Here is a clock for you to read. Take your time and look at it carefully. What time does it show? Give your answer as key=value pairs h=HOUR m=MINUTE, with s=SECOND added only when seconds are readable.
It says h=3 m=38
